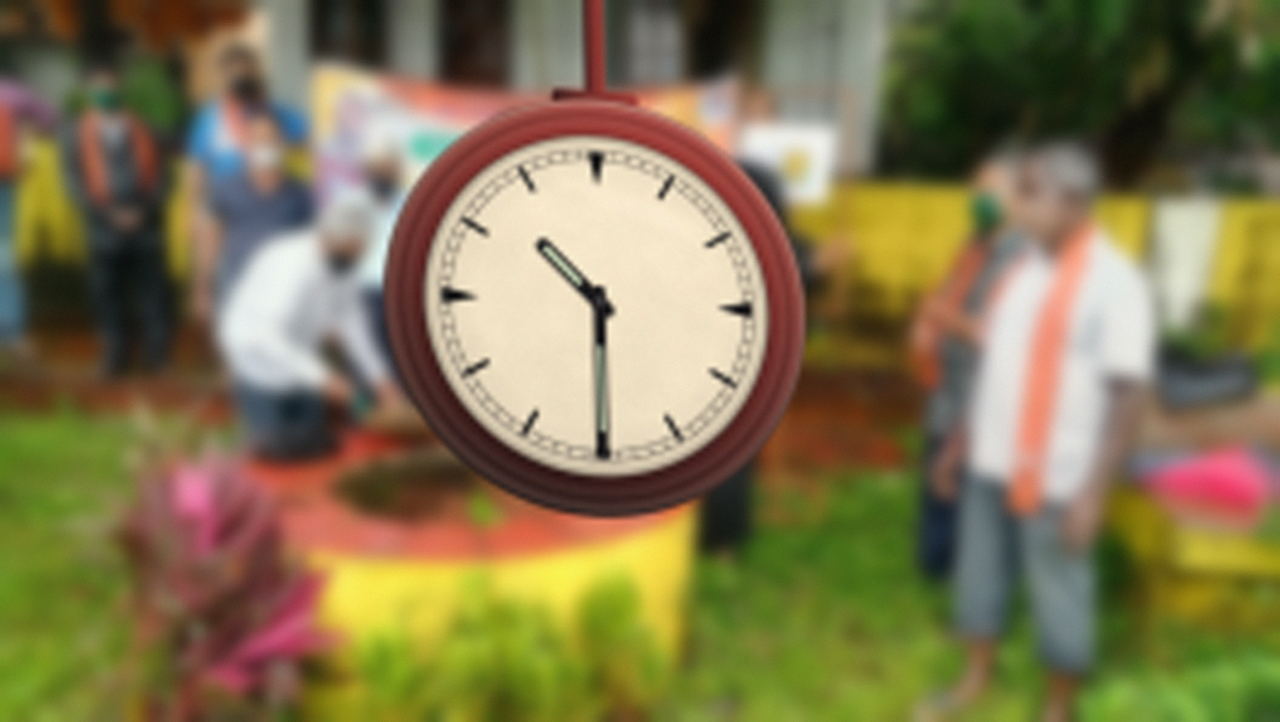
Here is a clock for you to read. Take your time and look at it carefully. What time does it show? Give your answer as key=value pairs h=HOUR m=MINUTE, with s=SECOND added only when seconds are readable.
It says h=10 m=30
